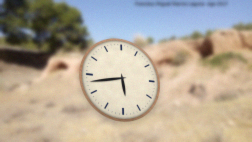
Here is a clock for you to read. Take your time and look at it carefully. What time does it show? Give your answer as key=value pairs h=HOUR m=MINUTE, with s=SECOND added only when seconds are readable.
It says h=5 m=43
